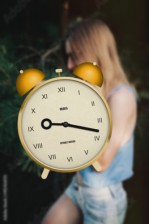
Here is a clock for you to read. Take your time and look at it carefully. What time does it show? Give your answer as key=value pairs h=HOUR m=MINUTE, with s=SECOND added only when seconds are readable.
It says h=9 m=18
